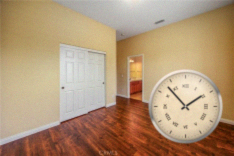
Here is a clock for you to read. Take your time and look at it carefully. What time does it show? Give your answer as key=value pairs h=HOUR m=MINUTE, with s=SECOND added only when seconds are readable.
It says h=1 m=53
